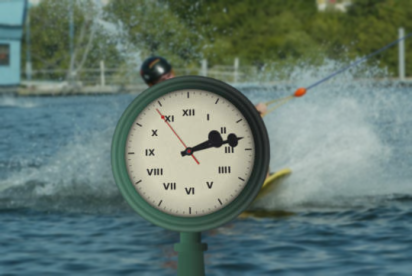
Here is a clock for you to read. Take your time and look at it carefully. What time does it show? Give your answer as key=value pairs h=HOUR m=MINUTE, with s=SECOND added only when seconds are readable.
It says h=2 m=12 s=54
